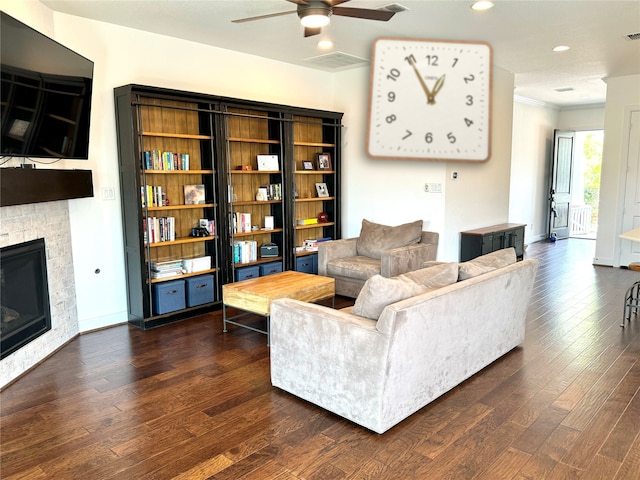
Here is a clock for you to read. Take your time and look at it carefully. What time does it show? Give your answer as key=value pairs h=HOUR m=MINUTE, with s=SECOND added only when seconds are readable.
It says h=12 m=55
